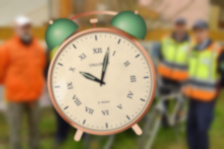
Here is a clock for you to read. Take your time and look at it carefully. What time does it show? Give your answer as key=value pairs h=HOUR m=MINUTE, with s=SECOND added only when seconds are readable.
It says h=10 m=3
